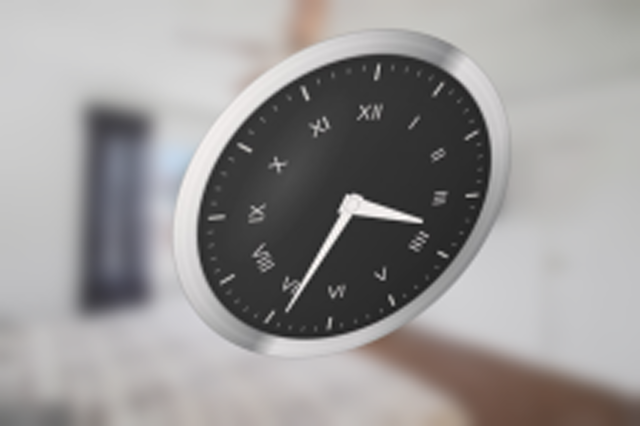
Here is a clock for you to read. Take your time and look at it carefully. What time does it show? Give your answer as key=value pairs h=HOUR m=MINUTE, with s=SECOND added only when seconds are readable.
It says h=3 m=34
